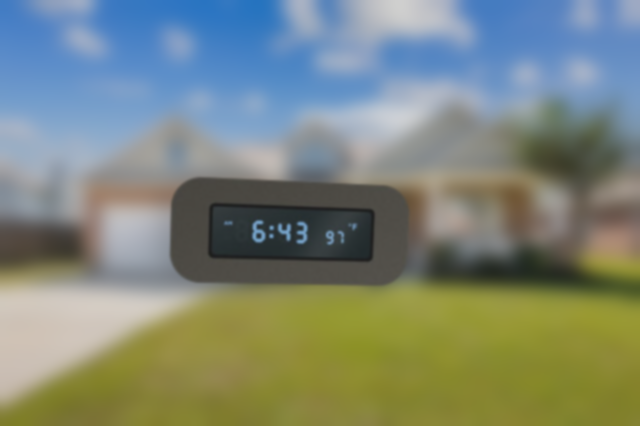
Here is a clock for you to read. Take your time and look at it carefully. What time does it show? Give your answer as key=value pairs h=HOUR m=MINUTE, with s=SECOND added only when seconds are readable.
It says h=6 m=43
